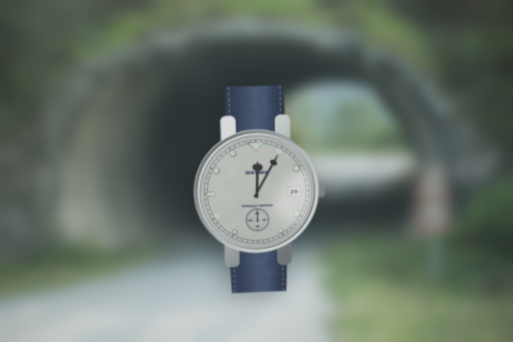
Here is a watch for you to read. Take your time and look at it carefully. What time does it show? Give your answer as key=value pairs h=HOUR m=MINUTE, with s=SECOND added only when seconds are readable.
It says h=12 m=5
